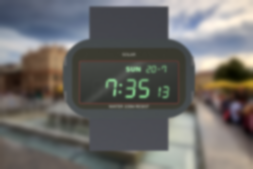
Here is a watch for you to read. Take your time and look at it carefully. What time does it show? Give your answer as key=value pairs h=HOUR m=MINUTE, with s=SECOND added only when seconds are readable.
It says h=7 m=35 s=13
